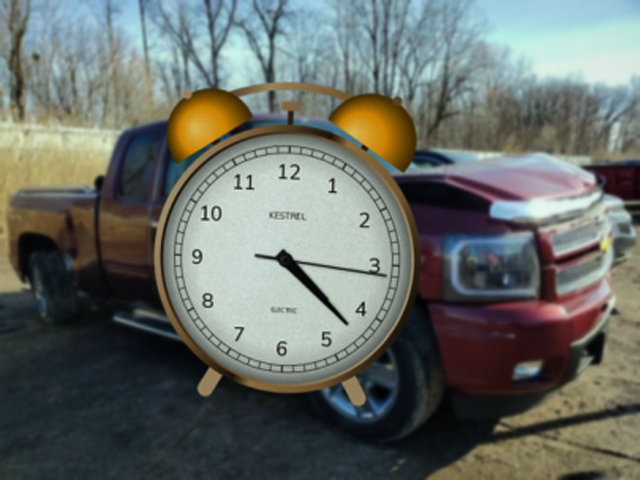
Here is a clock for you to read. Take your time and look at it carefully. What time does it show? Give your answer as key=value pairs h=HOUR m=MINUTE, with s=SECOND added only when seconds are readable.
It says h=4 m=22 s=16
